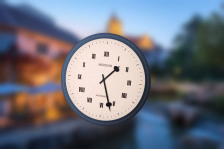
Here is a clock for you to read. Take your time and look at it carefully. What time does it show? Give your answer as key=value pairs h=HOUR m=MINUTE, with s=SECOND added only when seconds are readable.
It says h=1 m=27
